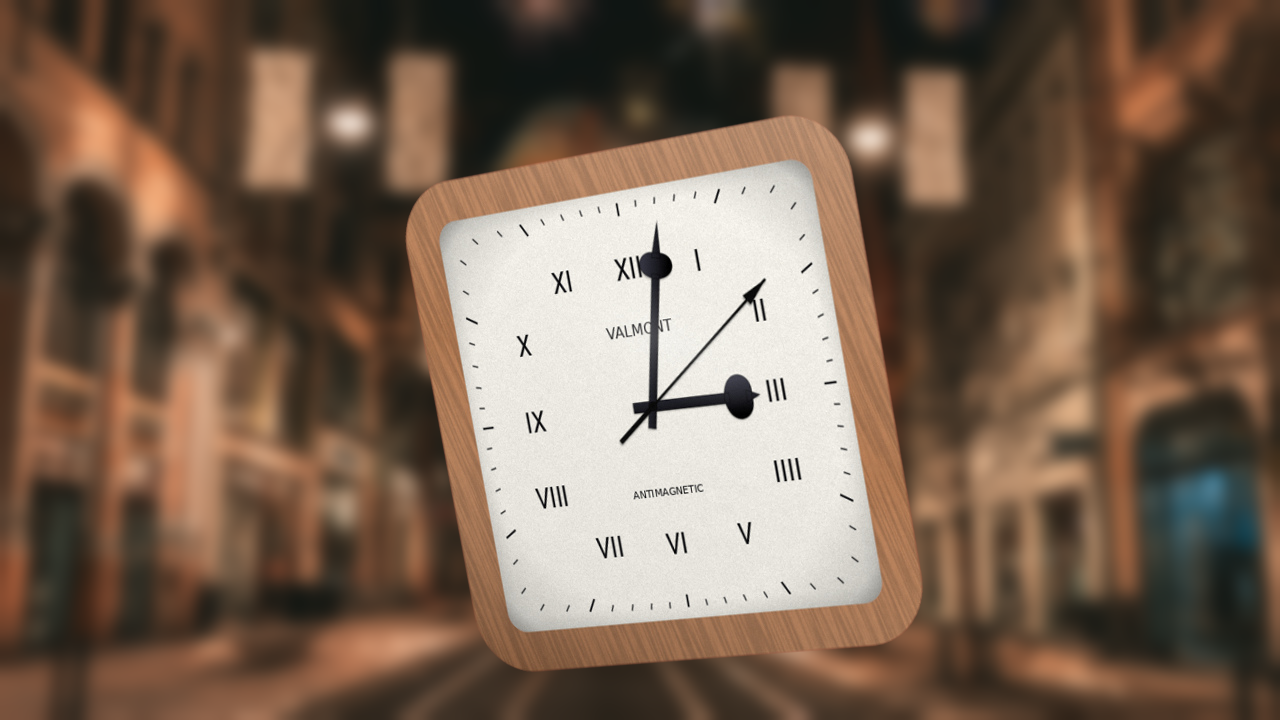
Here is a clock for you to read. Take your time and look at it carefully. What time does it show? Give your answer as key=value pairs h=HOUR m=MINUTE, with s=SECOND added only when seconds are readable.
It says h=3 m=2 s=9
